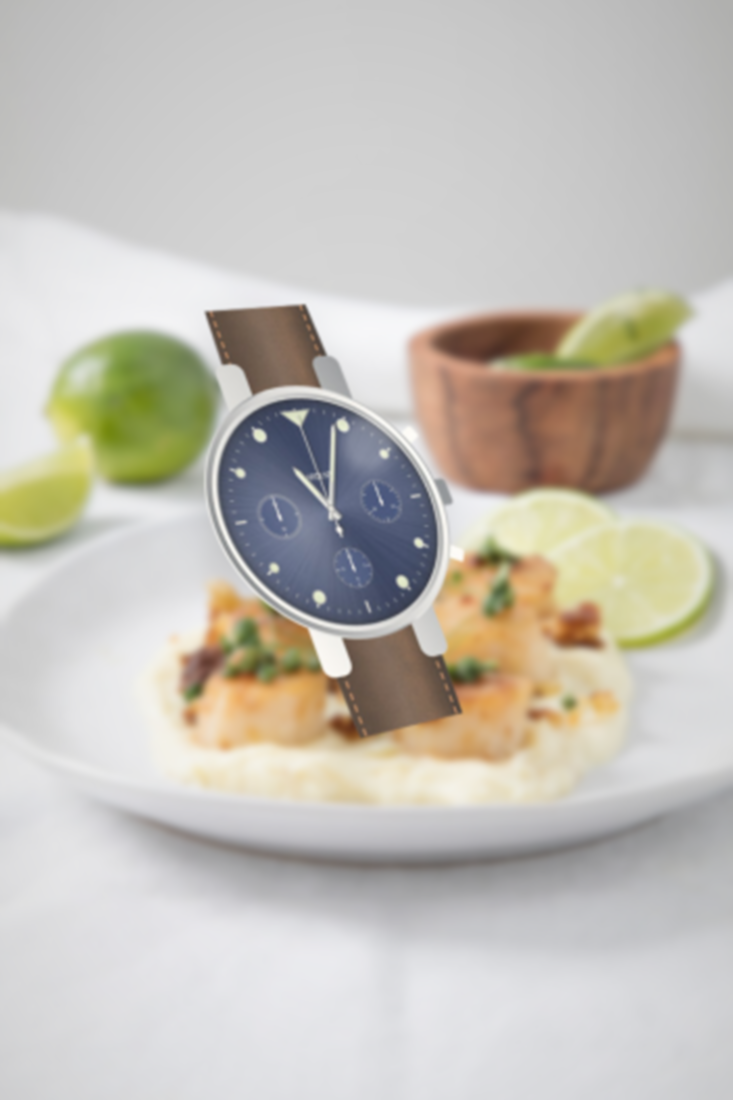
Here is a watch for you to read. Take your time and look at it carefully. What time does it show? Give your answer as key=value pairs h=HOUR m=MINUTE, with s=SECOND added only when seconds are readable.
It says h=11 m=4
